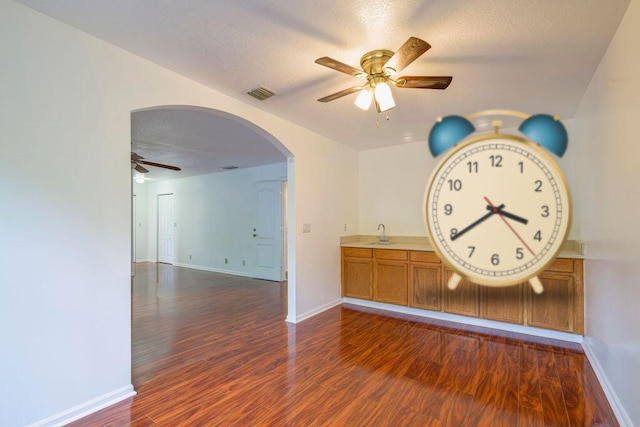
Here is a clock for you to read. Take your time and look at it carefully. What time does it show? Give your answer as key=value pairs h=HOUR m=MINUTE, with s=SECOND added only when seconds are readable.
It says h=3 m=39 s=23
